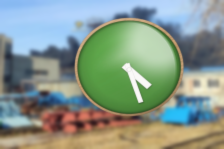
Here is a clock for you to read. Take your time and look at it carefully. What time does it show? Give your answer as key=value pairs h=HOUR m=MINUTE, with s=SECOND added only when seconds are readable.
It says h=4 m=27
